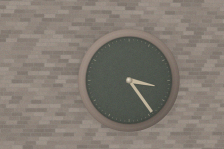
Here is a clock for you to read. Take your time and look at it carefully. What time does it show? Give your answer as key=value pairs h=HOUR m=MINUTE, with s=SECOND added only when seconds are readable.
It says h=3 m=24
